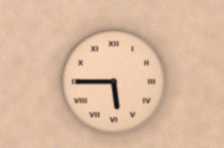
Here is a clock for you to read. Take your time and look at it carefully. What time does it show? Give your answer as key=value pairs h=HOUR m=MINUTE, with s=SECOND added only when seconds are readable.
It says h=5 m=45
